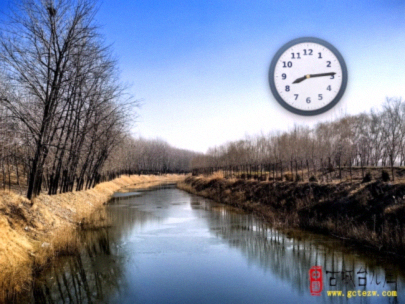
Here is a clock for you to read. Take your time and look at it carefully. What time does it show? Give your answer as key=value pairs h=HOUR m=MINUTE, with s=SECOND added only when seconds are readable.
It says h=8 m=14
